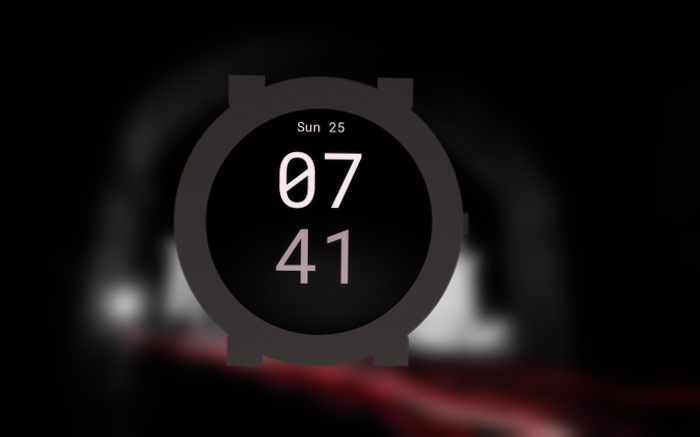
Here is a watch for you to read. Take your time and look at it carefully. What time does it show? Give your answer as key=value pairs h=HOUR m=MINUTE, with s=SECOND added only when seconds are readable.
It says h=7 m=41
